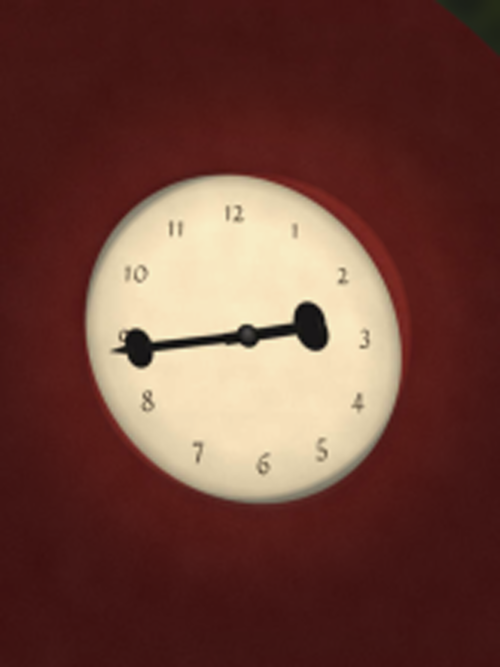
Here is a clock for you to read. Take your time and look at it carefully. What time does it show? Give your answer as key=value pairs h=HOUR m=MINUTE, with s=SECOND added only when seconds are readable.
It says h=2 m=44
